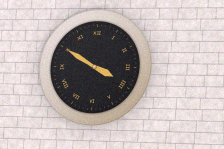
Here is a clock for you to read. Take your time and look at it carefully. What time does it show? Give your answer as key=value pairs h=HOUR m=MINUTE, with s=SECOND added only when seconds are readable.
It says h=3 m=50
